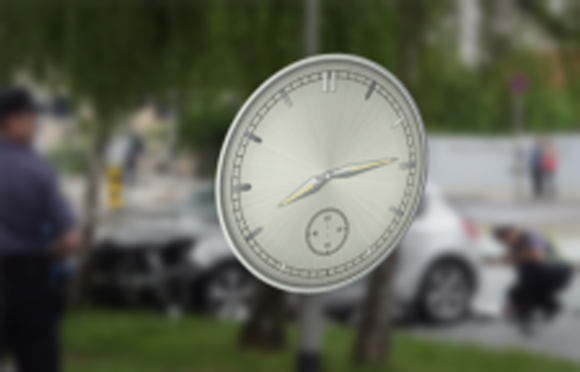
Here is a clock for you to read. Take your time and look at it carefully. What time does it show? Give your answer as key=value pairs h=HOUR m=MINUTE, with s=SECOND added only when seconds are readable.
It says h=8 m=14
